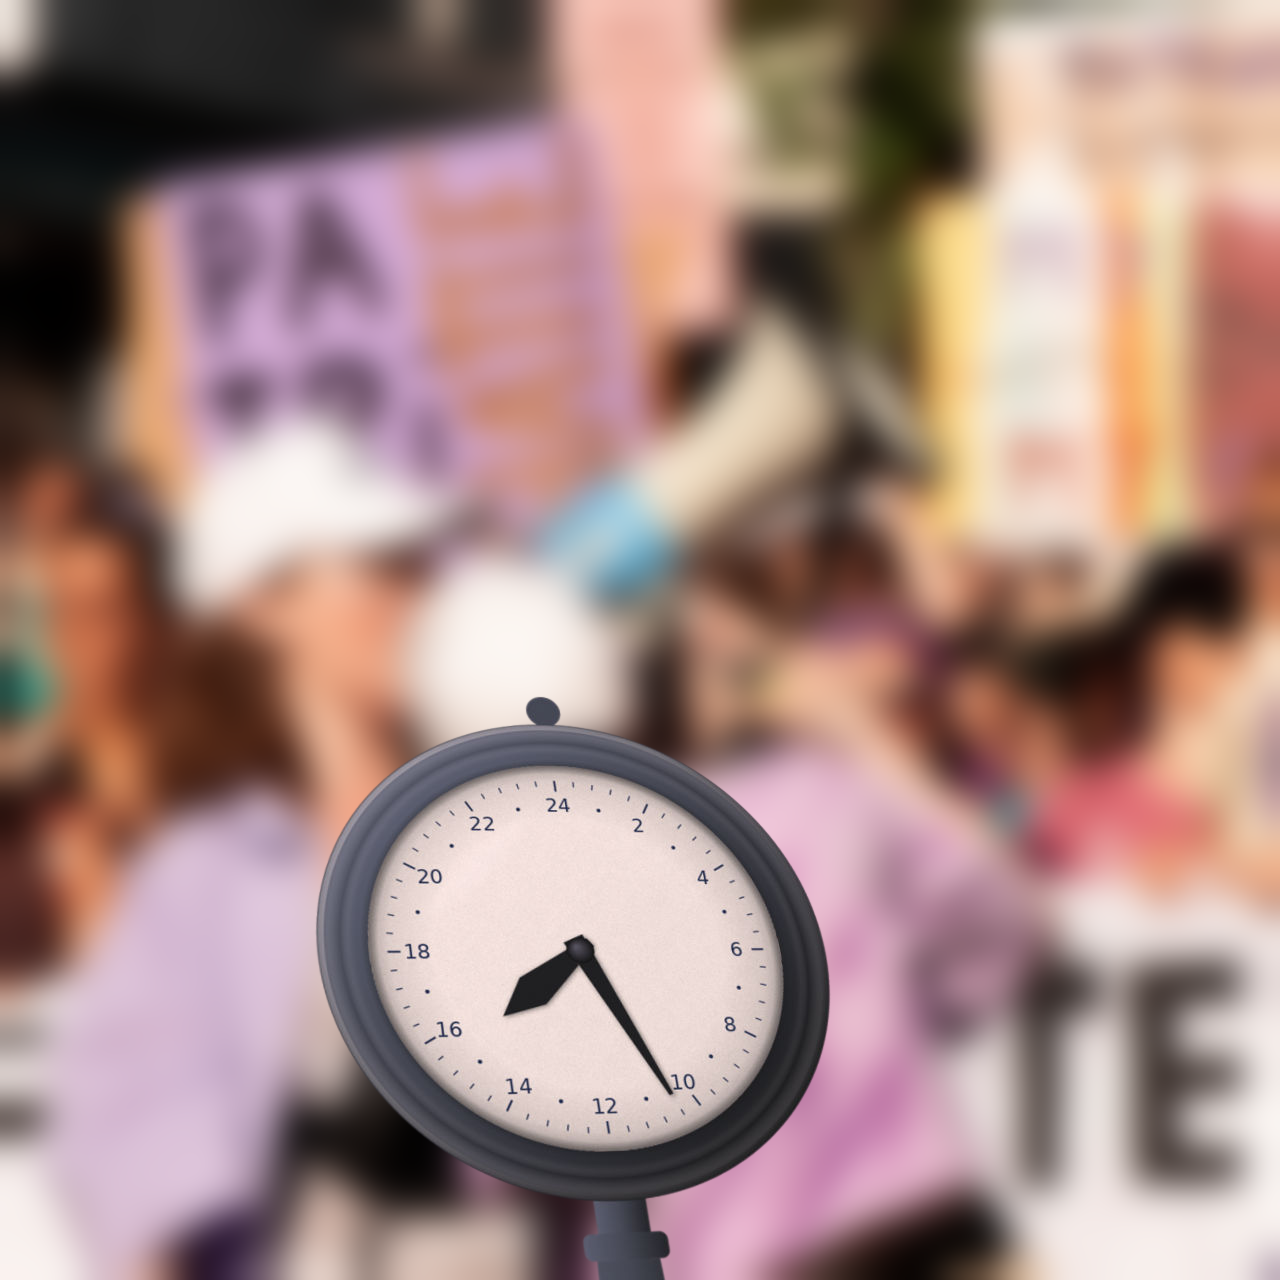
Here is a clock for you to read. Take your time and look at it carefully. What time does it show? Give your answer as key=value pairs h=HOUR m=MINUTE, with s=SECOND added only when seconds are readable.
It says h=15 m=26
